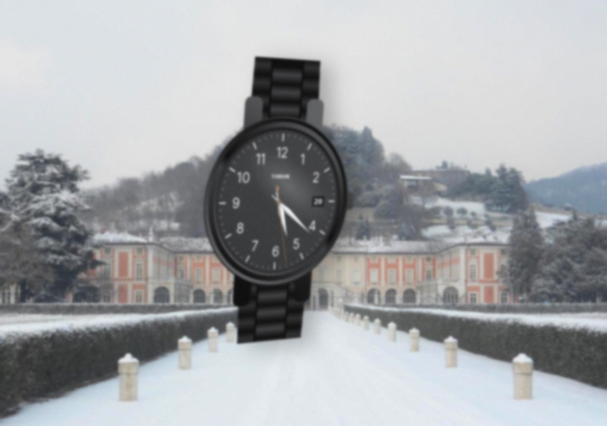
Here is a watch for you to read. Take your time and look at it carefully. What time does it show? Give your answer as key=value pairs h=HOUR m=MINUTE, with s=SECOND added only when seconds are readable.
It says h=5 m=21 s=28
